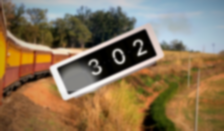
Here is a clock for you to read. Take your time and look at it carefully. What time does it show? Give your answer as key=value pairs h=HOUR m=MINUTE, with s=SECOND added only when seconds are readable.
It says h=3 m=2
